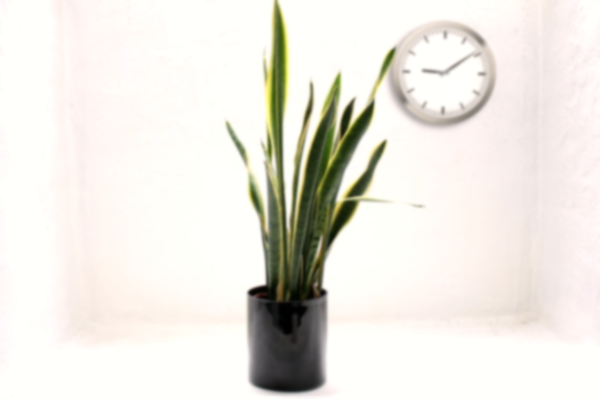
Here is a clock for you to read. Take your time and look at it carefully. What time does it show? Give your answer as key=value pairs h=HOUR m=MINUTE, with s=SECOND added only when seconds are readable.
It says h=9 m=9
